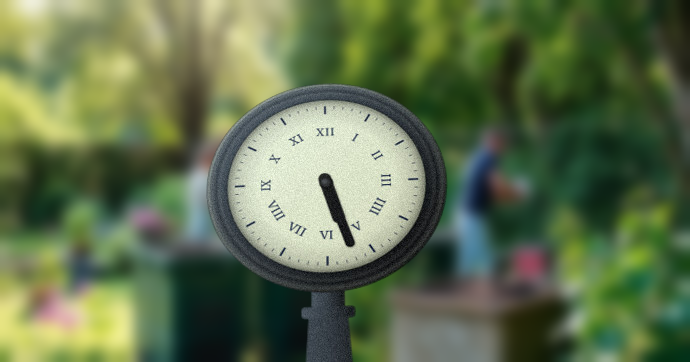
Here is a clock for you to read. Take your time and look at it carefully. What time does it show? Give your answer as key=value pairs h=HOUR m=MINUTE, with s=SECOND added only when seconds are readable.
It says h=5 m=27
